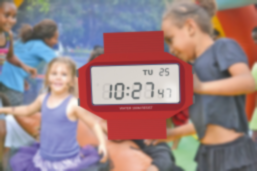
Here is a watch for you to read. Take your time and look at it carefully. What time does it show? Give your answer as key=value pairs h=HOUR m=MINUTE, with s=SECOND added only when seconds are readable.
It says h=10 m=27 s=47
